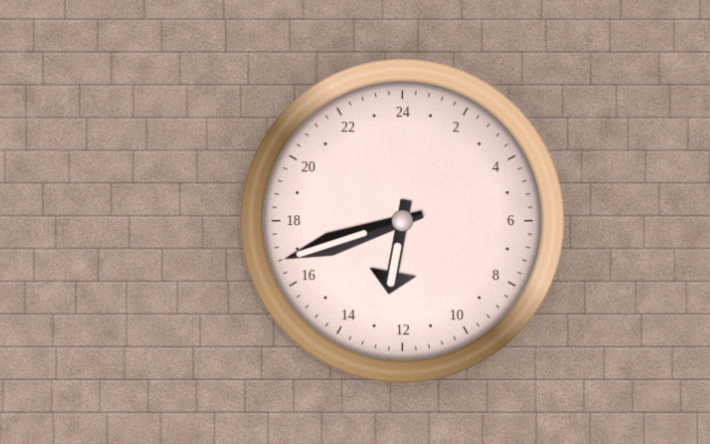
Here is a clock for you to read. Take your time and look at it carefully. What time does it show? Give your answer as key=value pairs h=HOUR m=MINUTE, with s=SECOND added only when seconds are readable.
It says h=12 m=42
